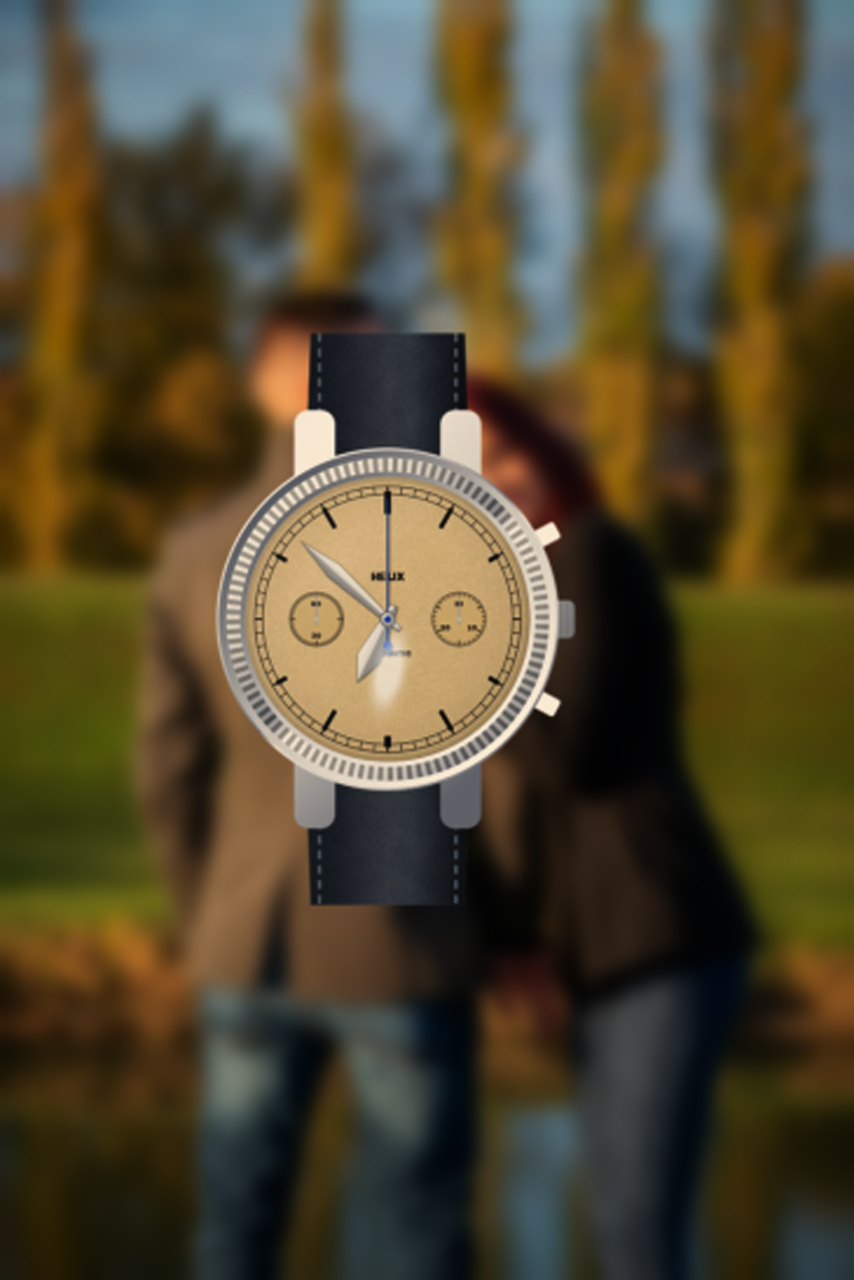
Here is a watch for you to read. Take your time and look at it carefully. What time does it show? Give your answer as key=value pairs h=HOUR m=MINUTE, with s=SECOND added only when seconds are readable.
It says h=6 m=52
